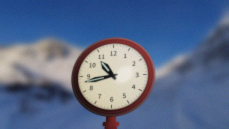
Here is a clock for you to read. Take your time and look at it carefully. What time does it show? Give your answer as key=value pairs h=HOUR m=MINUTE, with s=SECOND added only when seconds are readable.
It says h=10 m=43
